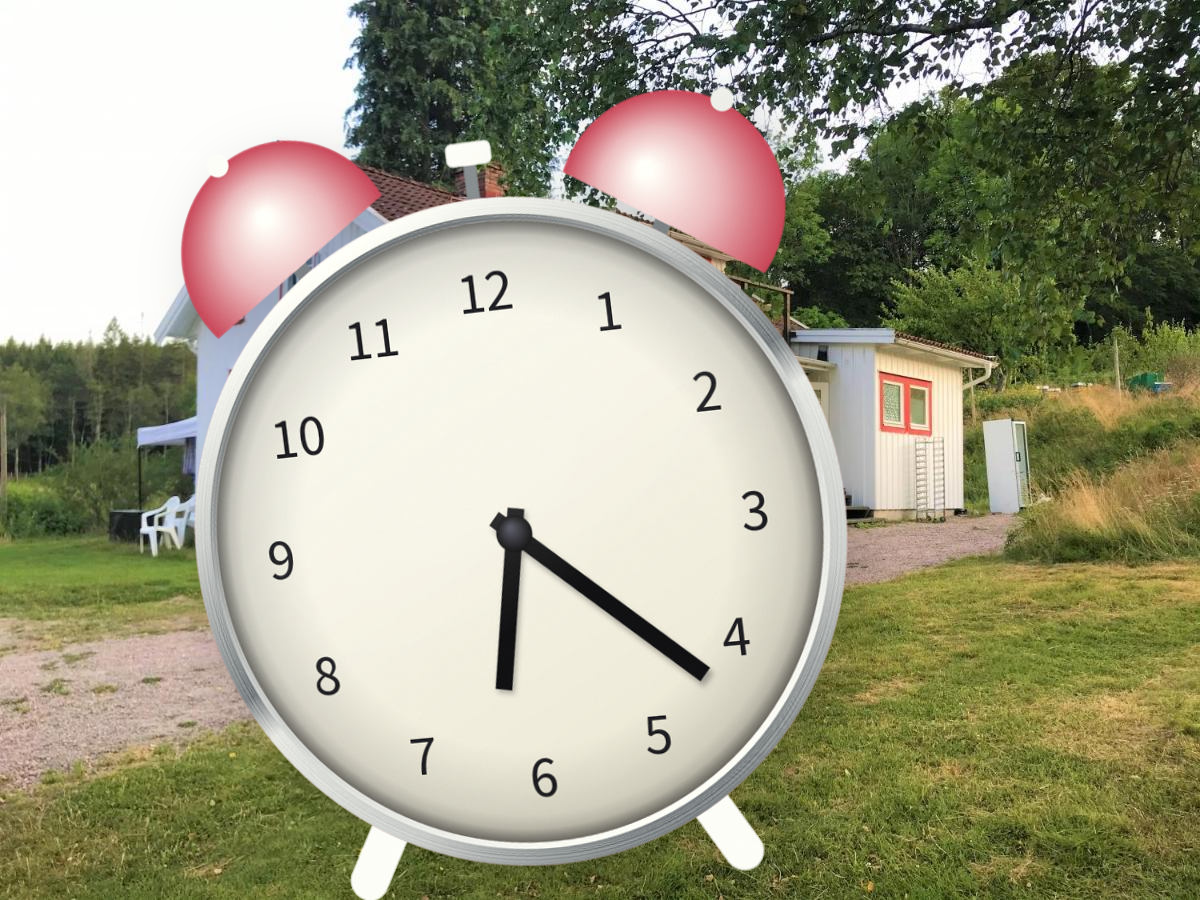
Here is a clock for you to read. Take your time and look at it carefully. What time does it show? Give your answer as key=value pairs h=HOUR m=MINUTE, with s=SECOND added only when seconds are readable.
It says h=6 m=22
